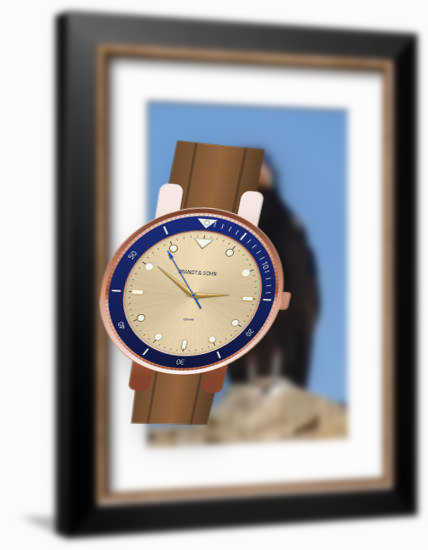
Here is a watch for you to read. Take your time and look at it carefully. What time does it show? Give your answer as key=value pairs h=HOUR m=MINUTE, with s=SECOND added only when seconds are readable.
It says h=2 m=50 s=54
